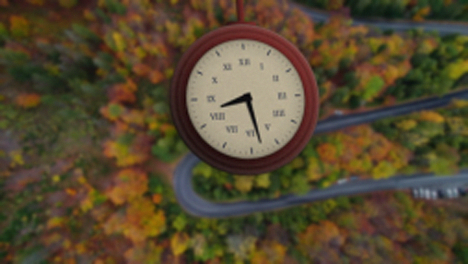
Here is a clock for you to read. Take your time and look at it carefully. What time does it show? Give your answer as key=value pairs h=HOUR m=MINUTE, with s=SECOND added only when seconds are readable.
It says h=8 m=28
